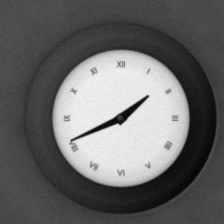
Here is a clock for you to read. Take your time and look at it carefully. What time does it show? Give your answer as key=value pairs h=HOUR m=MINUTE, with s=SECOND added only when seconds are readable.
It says h=1 m=41
